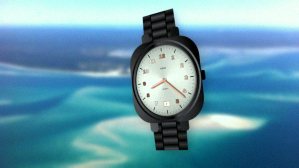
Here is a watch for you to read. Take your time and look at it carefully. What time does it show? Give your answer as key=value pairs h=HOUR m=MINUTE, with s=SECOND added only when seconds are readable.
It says h=8 m=22
